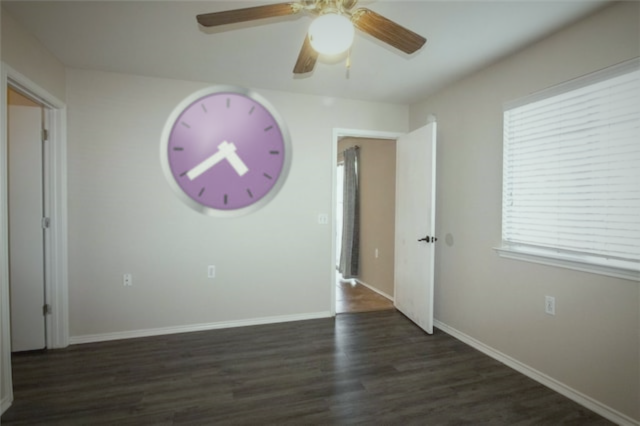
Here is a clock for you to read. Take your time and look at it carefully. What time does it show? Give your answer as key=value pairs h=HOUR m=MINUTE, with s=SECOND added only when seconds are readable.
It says h=4 m=39
